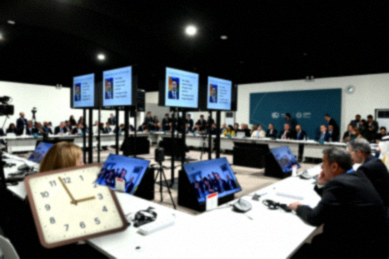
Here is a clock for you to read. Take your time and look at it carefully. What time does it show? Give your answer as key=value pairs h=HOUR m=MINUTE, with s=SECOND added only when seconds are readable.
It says h=2 m=58
